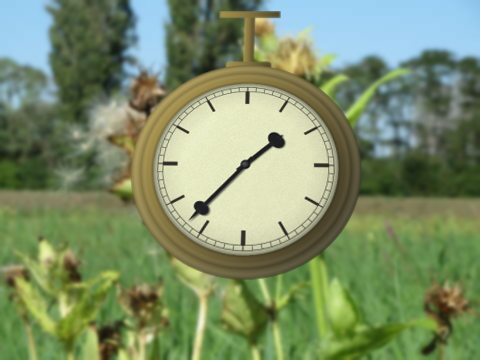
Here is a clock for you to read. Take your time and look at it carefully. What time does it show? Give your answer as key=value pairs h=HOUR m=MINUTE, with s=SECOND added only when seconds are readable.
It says h=1 m=37
